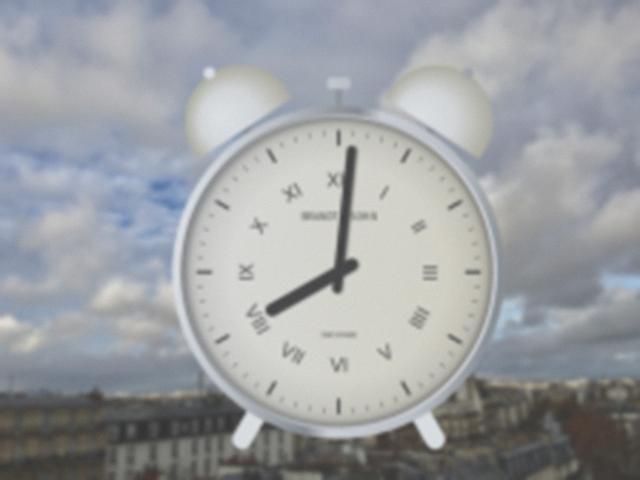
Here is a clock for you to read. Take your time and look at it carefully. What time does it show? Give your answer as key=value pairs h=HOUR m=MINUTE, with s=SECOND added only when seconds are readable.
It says h=8 m=1
